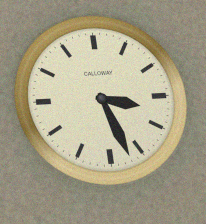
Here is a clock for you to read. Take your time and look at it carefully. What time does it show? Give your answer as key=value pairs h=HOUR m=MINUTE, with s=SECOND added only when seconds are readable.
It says h=3 m=27
